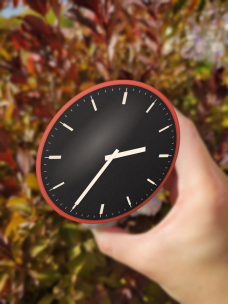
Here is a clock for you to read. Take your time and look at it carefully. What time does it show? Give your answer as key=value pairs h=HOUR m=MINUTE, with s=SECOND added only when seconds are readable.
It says h=2 m=35
